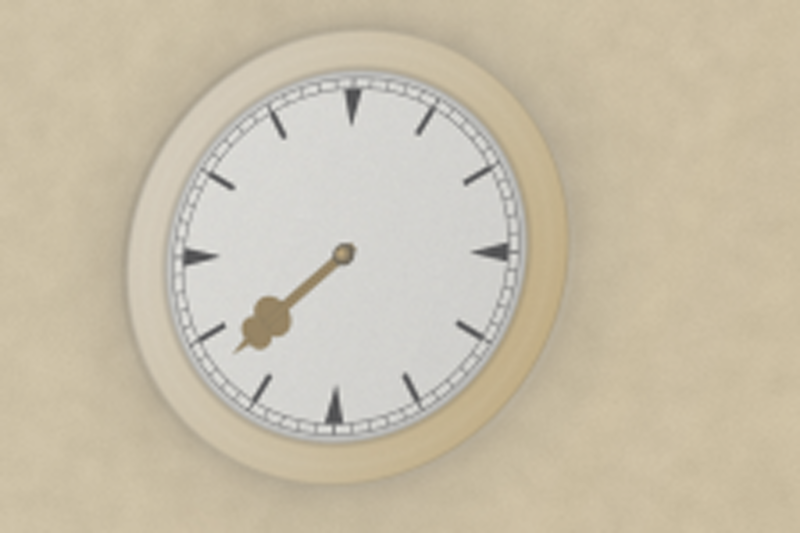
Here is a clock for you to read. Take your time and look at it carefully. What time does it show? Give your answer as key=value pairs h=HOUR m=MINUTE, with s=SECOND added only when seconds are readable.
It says h=7 m=38
